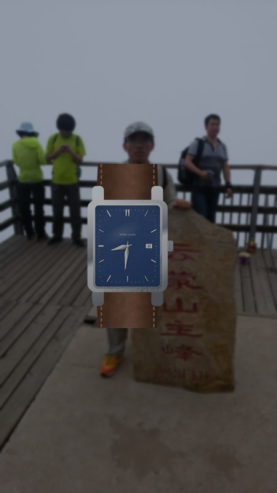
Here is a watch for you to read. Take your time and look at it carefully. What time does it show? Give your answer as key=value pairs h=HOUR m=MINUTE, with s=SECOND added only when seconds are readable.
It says h=8 m=31
